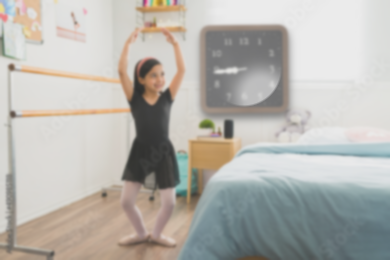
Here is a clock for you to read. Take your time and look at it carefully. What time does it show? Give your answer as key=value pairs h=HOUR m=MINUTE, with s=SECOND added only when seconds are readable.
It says h=8 m=44
